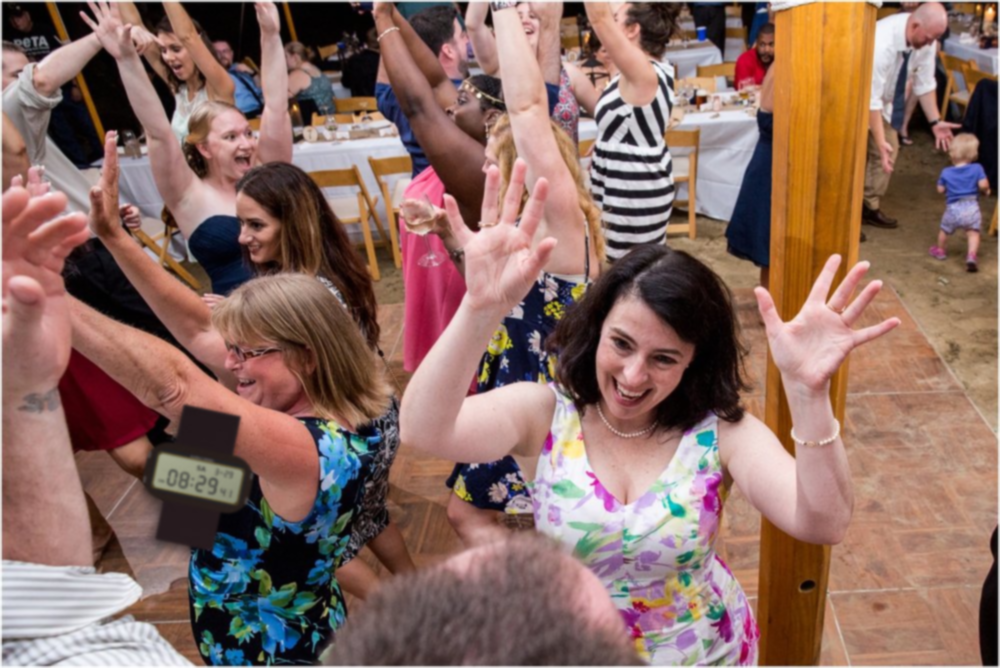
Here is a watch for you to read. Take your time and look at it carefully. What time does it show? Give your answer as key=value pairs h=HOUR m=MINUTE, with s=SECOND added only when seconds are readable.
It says h=8 m=29
